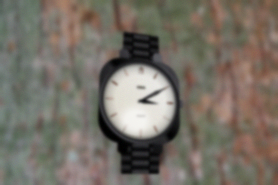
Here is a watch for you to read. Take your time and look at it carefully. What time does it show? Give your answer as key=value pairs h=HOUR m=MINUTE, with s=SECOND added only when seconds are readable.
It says h=3 m=10
